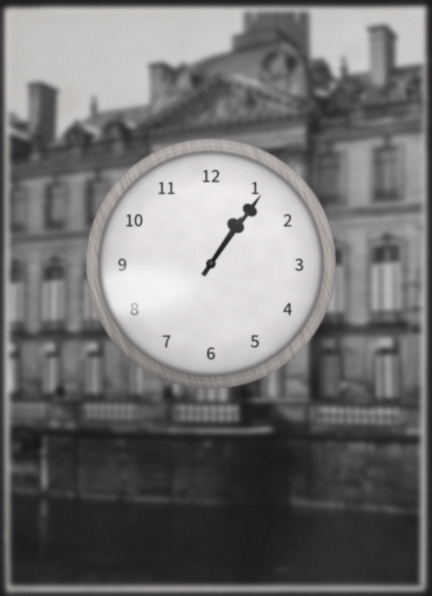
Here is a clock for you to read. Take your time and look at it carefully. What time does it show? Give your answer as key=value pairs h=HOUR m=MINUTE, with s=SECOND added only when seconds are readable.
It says h=1 m=6
